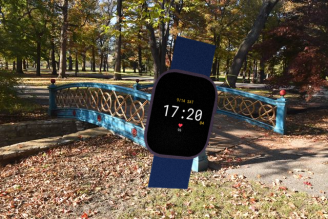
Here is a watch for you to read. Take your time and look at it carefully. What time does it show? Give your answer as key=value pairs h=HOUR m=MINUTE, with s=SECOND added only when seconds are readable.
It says h=17 m=20
